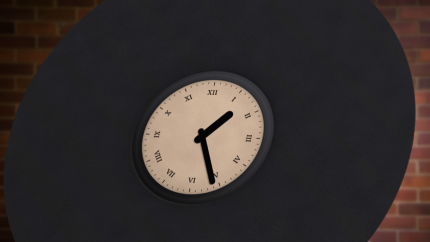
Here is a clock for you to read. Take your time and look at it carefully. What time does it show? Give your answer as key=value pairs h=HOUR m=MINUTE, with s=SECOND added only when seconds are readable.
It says h=1 m=26
